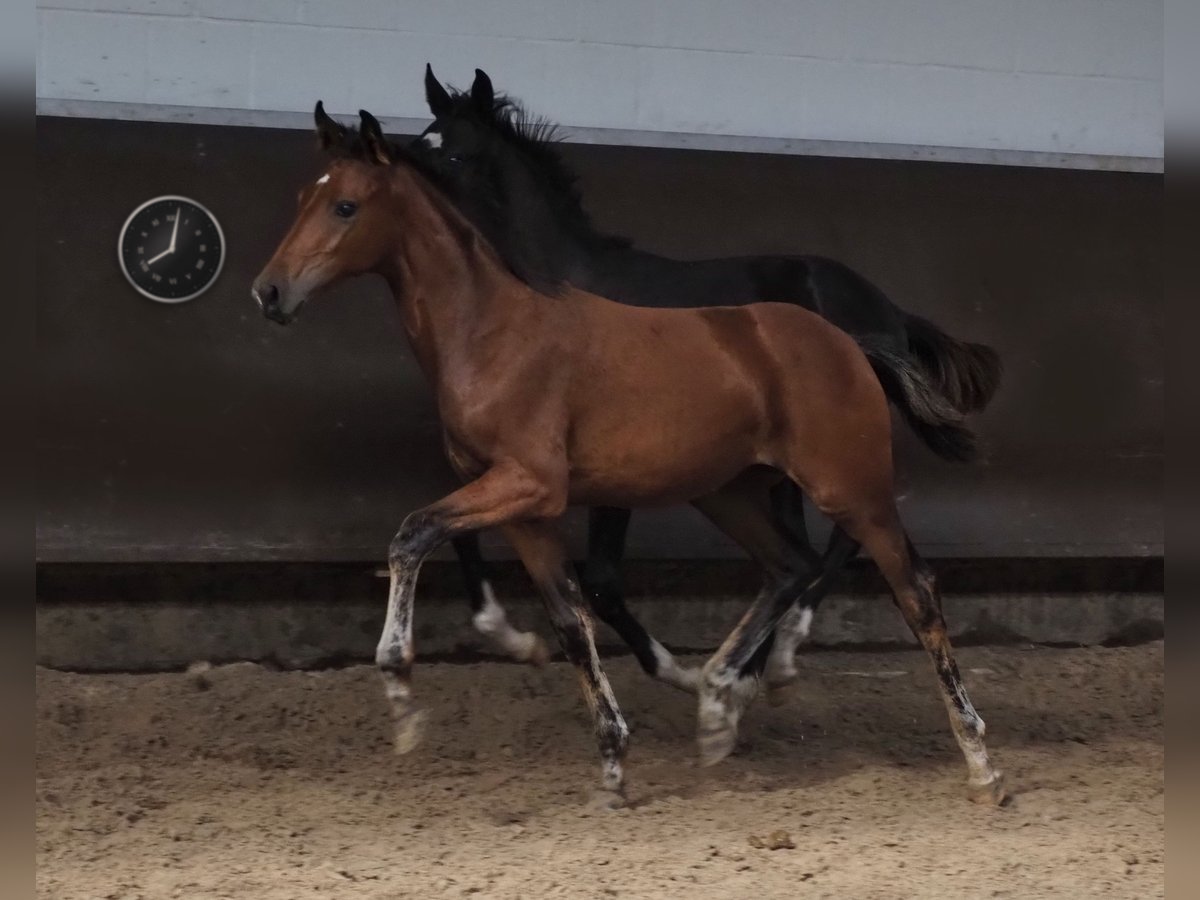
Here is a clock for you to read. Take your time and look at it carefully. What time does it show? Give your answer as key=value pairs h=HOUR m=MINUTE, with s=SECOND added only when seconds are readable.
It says h=8 m=2
